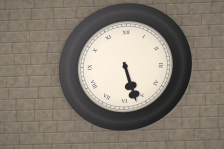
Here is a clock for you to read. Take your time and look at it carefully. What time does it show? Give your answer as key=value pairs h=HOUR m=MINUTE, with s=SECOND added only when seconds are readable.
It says h=5 m=27
